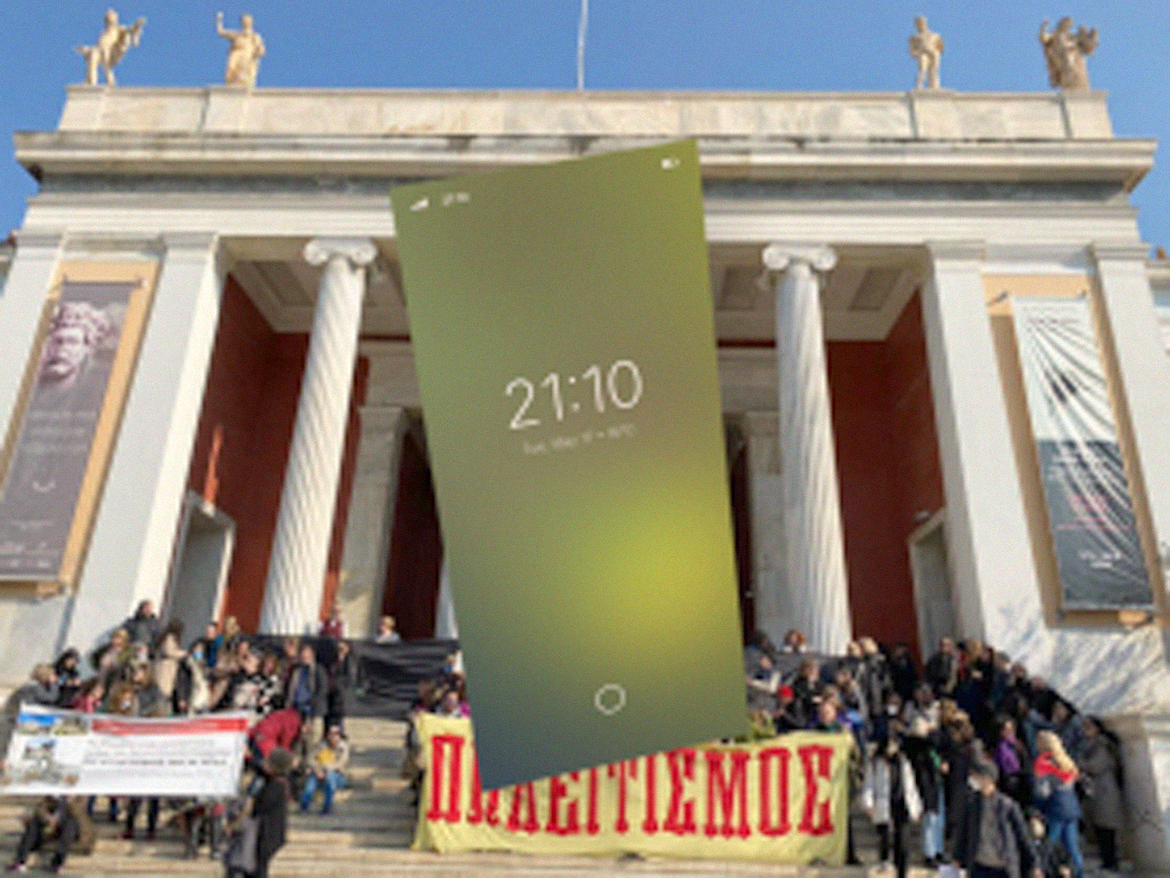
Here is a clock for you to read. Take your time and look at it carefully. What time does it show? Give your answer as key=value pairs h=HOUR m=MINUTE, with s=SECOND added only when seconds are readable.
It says h=21 m=10
